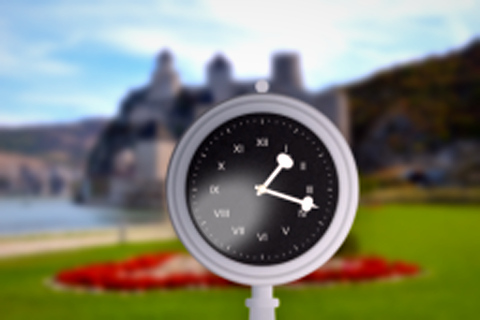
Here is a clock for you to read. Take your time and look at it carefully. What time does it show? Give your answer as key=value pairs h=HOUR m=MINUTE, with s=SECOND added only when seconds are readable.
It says h=1 m=18
